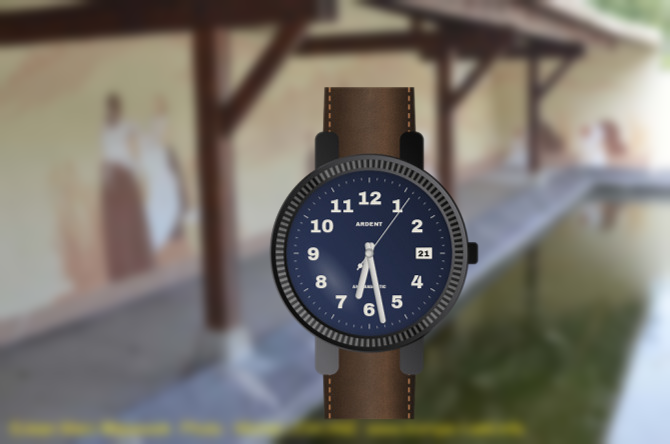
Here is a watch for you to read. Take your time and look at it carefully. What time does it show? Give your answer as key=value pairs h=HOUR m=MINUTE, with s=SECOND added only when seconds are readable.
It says h=6 m=28 s=6
